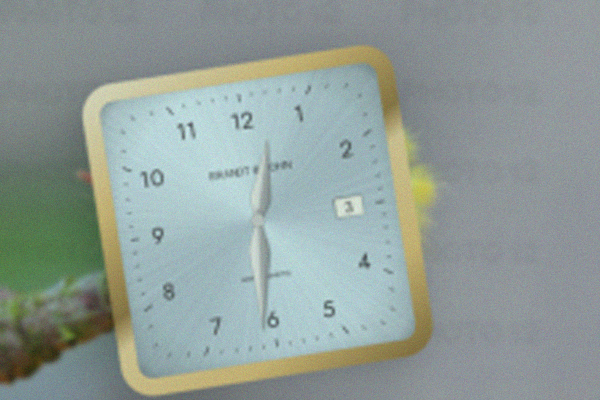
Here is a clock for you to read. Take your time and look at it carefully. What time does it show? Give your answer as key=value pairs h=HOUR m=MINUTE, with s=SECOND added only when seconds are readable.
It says h=12 m=31
